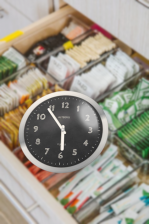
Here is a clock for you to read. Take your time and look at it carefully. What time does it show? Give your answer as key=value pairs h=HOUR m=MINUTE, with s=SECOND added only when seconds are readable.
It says h=5 m=54
